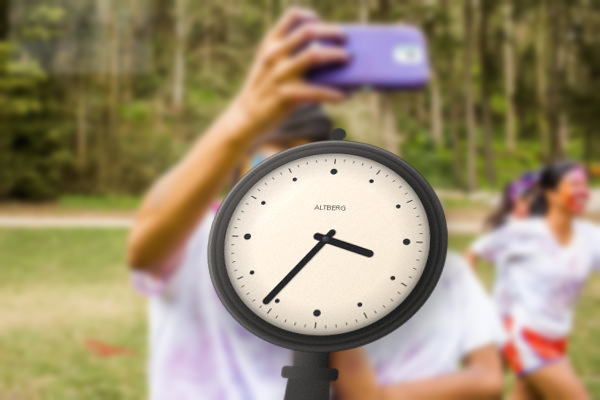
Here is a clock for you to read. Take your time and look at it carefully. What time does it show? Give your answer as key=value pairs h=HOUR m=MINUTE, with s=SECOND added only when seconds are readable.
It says h=3 m=36
